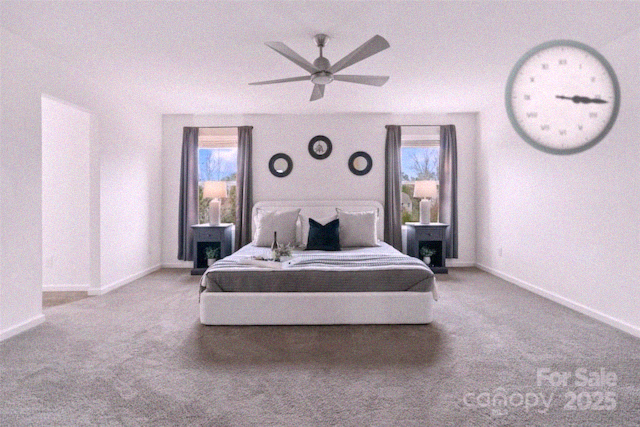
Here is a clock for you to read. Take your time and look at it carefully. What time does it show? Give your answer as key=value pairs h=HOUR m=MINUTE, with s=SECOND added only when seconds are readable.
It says h=3 m=16
